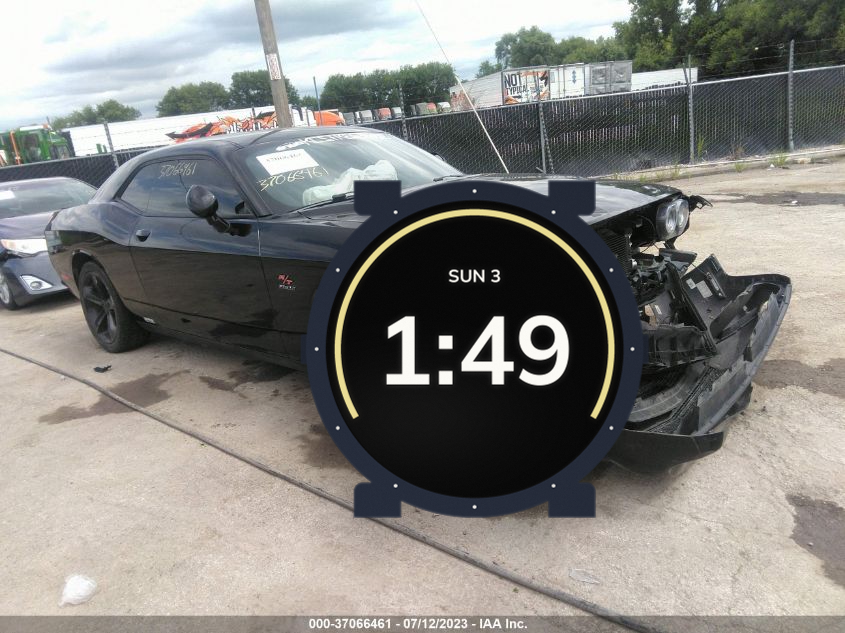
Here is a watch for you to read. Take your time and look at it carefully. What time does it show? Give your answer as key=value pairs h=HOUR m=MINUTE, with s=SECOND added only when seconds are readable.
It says h=1 m=49
